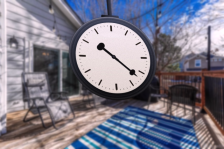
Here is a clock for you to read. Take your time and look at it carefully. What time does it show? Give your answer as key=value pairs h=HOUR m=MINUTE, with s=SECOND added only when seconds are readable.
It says h=10 m=22
